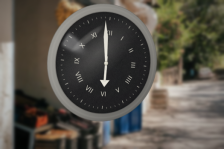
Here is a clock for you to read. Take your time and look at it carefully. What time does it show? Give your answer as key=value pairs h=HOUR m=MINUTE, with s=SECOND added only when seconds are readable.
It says h=5 m=59
